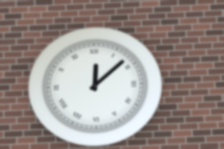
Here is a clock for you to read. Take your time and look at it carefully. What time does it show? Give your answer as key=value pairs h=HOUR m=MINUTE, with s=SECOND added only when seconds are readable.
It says h=12 m=8
